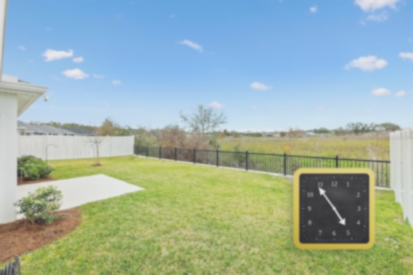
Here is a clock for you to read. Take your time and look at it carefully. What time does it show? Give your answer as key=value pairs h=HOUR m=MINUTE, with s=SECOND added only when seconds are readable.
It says h=4 m=54
